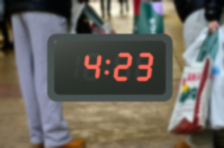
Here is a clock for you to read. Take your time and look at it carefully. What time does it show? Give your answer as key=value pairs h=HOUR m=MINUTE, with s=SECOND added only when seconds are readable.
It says h=4 m=23
